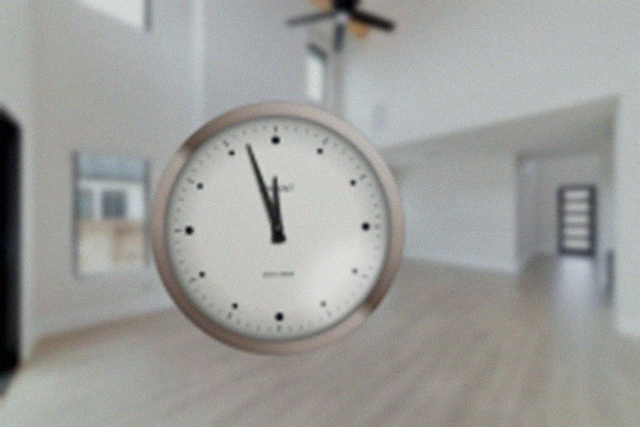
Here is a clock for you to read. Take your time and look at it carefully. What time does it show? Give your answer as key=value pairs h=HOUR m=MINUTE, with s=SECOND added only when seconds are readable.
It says h=11 m=57
